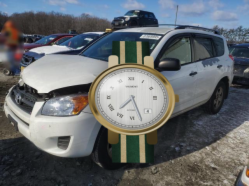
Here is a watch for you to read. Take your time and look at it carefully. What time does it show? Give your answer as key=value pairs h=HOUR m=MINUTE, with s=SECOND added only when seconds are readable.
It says h=7 m=27
